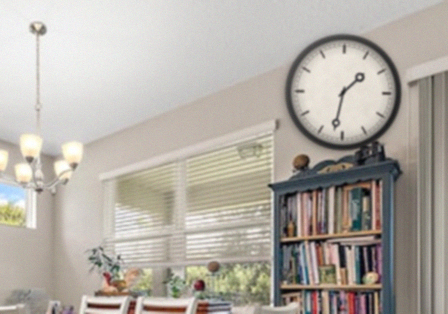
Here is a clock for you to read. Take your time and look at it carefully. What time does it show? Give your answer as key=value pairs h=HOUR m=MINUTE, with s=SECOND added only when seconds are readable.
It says h=1 m=32
